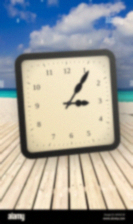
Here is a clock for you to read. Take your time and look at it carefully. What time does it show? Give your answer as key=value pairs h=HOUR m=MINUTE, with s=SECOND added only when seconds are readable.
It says h=3 m=6
